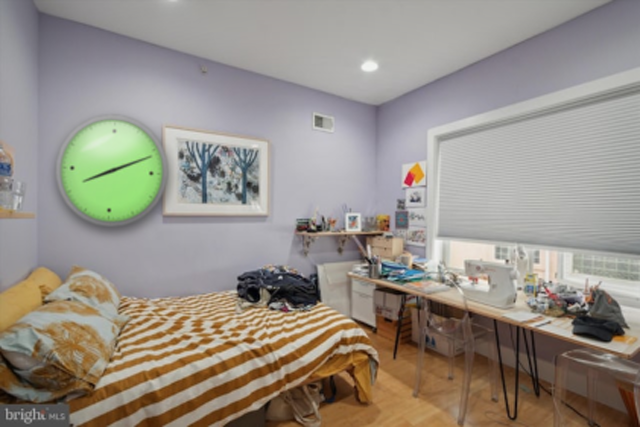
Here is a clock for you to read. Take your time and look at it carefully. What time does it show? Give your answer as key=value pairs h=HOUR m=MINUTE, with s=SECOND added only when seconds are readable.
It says h=8 m=11
